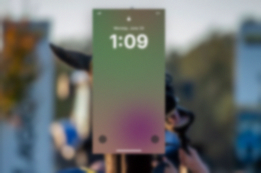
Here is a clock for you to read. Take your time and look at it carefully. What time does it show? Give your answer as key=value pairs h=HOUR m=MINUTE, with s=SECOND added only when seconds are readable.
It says h=1 m=9
